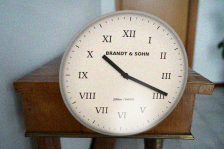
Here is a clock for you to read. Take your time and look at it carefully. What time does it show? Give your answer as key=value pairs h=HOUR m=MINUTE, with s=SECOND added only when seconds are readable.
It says h=10 m=19
